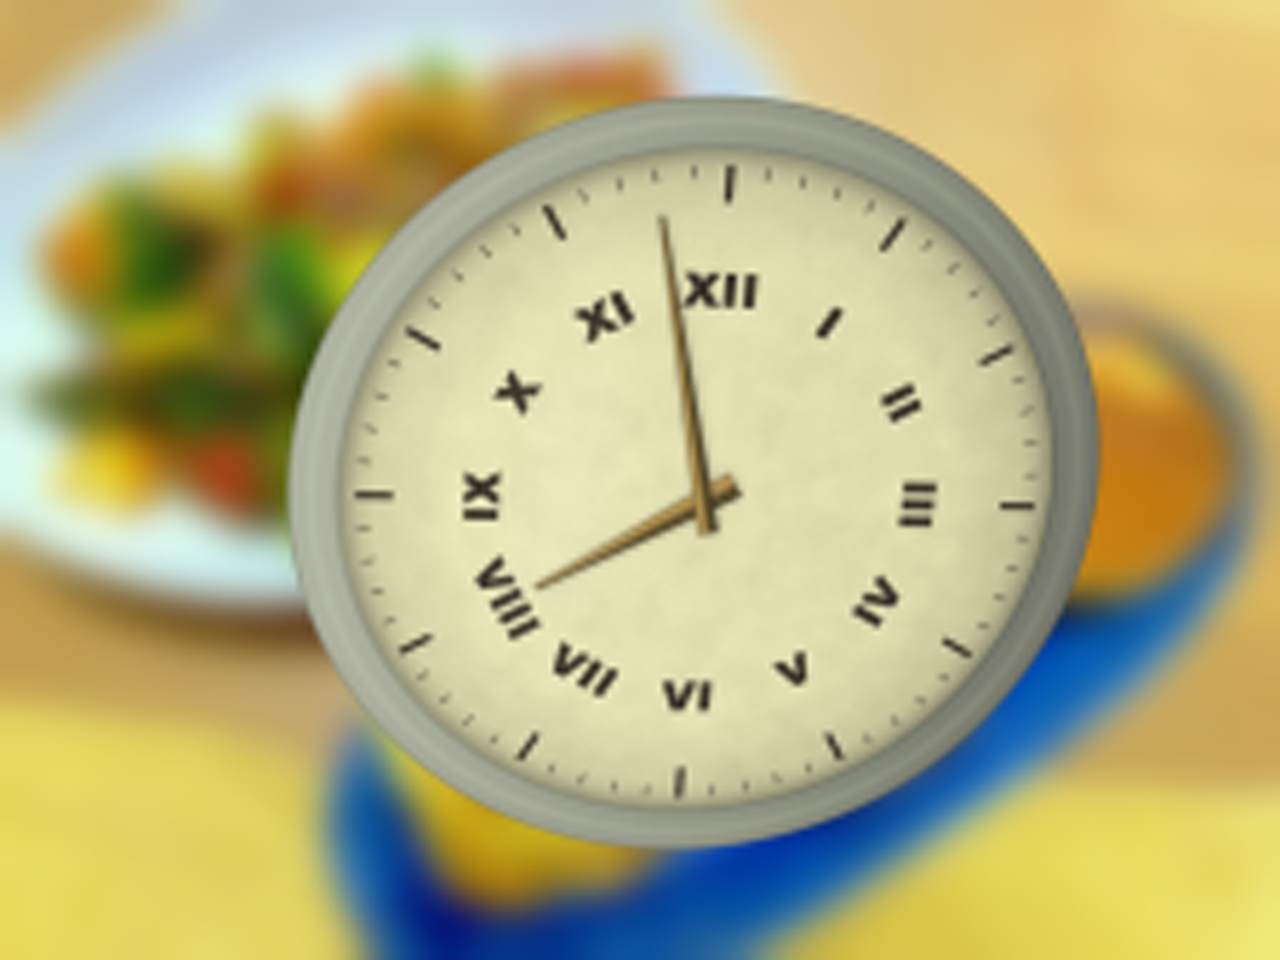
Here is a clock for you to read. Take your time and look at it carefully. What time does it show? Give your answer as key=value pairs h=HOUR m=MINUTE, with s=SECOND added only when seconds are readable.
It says h=7 m=58
